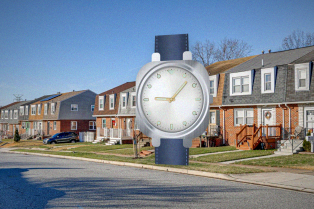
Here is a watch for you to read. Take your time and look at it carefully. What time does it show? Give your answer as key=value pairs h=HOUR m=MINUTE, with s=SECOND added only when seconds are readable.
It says h=9 m=7
